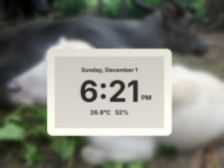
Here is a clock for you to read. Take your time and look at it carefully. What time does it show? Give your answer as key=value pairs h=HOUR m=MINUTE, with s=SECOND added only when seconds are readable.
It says h=6 m=21
